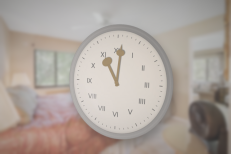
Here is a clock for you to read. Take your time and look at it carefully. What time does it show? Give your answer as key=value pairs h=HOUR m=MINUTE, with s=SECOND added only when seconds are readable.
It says h=11 m=1
